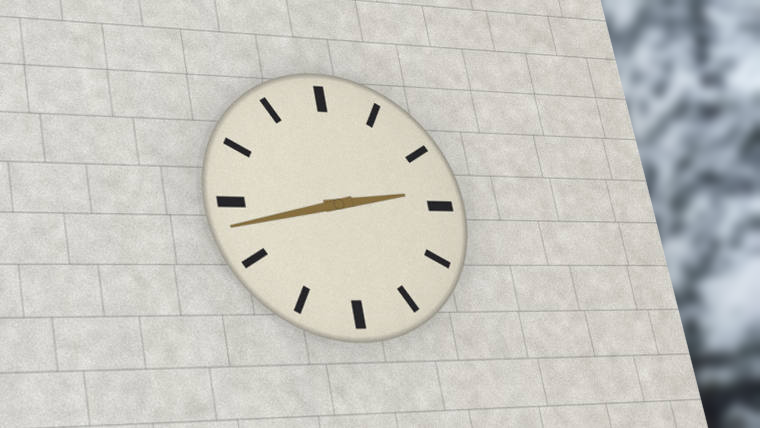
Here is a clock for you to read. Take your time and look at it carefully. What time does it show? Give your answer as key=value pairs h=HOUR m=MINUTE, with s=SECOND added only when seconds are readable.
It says h=2 m=43
